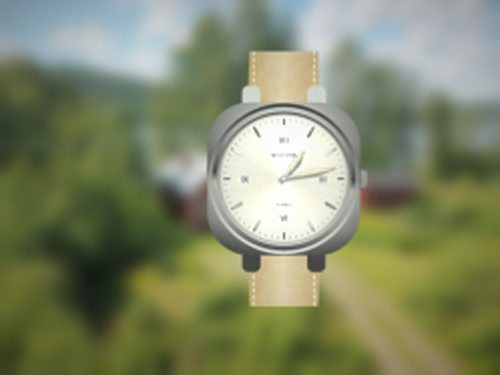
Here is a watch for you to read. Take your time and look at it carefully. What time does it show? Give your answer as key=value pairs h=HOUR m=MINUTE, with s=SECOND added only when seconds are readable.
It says h=1 m=13
